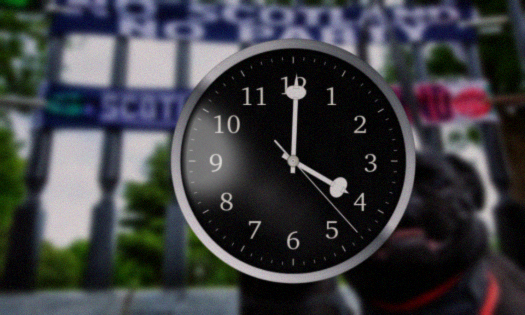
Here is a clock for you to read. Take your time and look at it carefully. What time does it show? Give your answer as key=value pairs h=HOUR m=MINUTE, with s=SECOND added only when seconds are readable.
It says h=4 m=0 s=23
